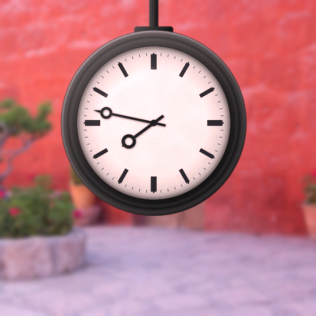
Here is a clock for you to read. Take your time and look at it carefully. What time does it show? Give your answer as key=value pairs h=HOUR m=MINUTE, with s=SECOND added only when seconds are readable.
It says h=7 m=47
